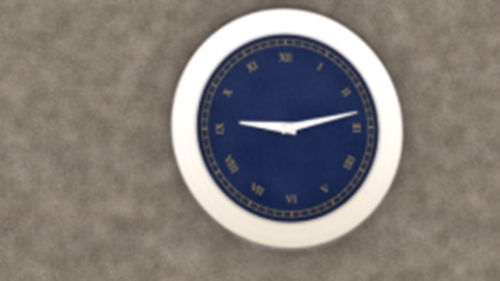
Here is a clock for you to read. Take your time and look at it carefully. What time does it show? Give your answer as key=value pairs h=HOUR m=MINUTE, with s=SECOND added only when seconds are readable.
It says h=9 m=13
